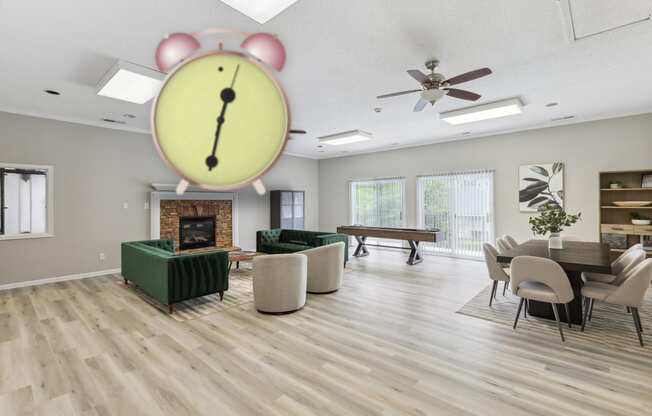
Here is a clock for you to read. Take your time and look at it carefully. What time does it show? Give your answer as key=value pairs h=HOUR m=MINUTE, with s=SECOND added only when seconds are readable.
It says h=12 m=32 s=3
